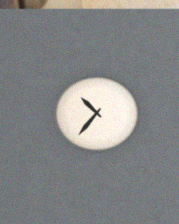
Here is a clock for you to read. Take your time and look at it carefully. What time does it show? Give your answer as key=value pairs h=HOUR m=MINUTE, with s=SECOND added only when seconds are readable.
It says h=10 m=36
